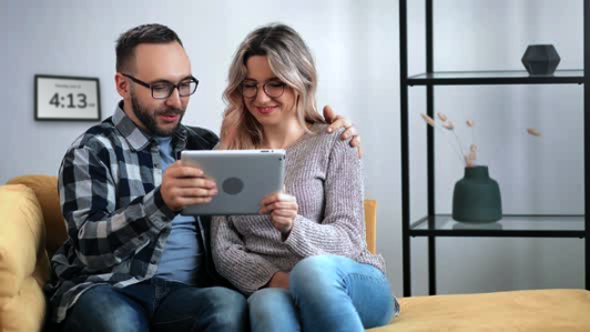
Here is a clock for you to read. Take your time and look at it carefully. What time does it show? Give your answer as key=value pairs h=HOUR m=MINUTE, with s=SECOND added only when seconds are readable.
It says h=4 m=13
